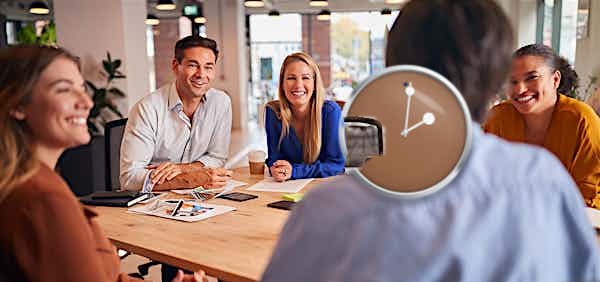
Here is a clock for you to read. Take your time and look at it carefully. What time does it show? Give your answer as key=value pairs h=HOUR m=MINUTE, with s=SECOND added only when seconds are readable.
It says h=2 m=1
